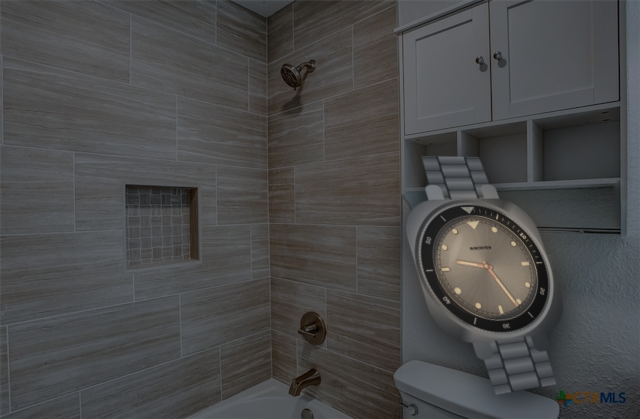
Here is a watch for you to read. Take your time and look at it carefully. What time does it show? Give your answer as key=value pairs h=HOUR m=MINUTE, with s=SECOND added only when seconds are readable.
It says h=9 m=26
